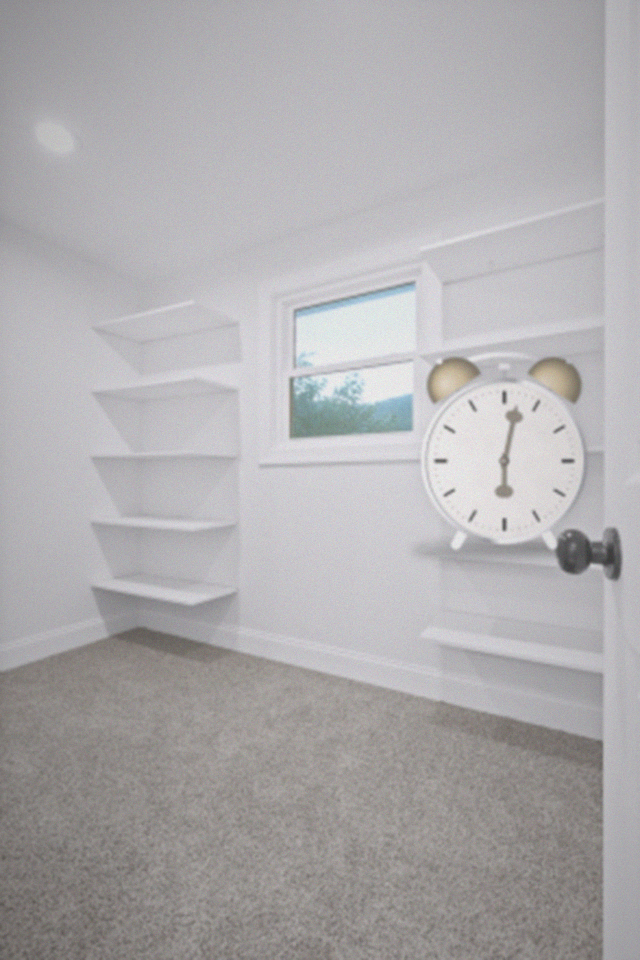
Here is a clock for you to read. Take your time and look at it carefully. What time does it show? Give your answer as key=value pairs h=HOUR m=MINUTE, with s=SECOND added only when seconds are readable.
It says h=6 m=2
